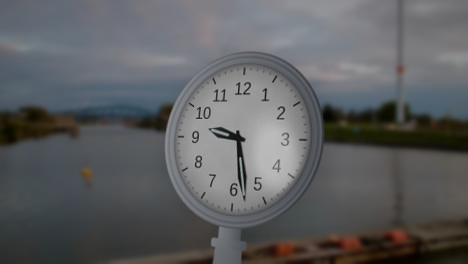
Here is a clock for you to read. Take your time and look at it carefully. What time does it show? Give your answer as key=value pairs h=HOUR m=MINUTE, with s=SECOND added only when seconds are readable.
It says h=9 m=28
